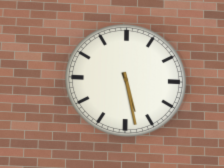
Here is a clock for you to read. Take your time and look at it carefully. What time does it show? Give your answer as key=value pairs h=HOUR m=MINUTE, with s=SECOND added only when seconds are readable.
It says h=5 m=28
